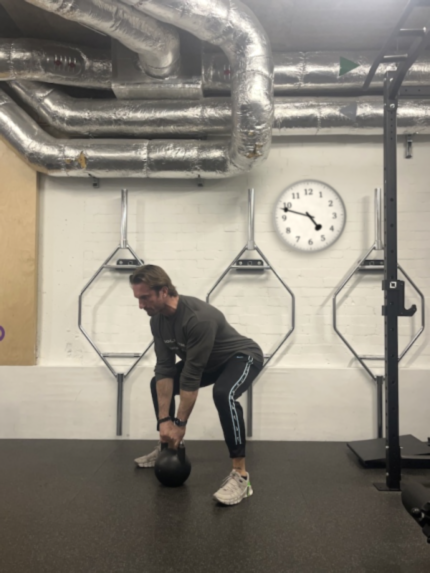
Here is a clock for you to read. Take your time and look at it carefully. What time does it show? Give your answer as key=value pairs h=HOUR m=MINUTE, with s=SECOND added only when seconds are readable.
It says h=4 m=48
